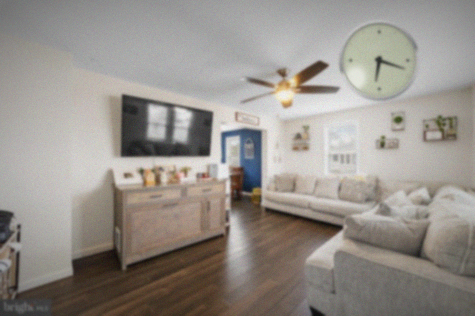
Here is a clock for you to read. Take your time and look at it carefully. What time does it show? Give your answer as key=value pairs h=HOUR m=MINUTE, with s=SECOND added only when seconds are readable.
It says h=6 m=18
